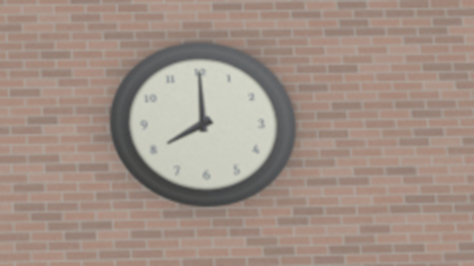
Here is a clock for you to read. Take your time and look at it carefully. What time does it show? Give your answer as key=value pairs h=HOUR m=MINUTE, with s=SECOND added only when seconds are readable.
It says h=8 m=0
